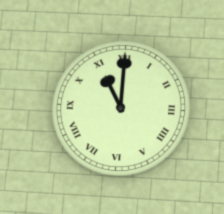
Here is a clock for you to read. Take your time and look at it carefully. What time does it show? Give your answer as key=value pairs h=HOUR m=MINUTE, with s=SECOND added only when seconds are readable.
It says h=11 m=0
